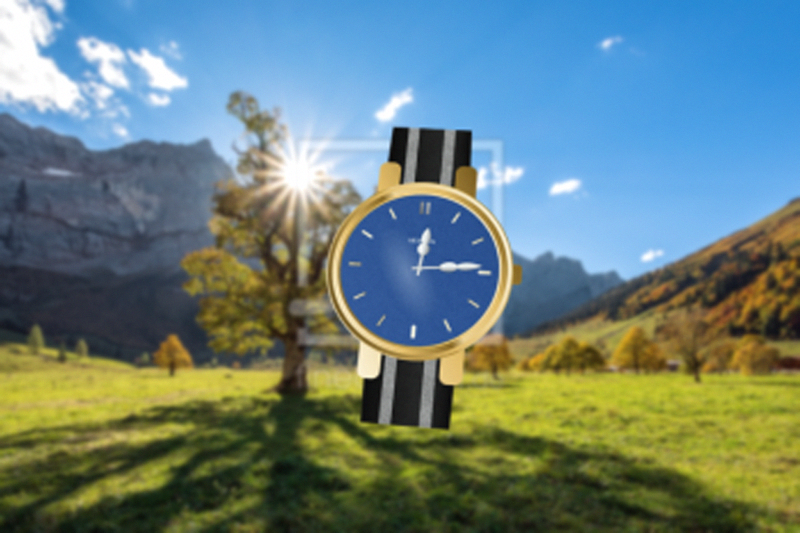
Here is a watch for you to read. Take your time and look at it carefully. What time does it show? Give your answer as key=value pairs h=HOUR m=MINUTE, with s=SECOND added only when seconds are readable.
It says h=12 m=14
